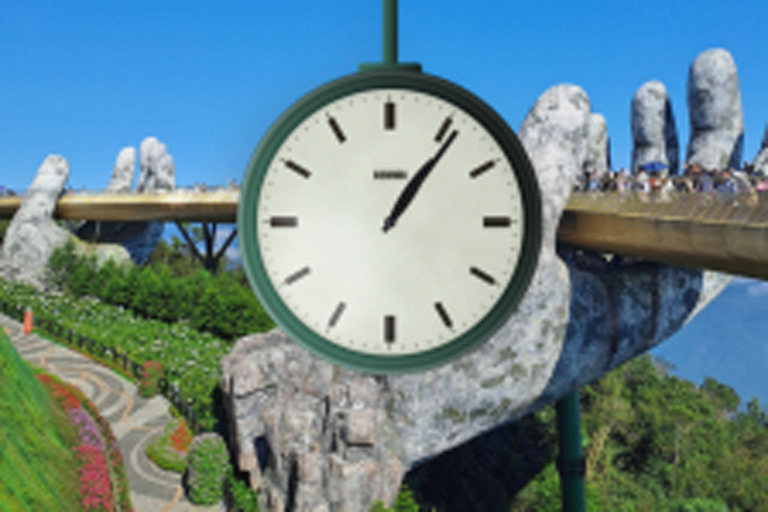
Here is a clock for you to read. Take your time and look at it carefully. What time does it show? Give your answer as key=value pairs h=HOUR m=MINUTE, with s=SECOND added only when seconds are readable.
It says h=1 m=6
